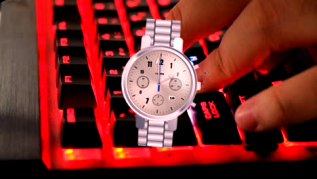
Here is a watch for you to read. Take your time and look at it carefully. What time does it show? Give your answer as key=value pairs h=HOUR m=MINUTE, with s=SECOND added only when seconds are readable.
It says h=1 m=59
